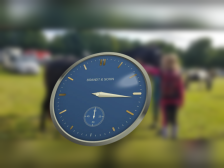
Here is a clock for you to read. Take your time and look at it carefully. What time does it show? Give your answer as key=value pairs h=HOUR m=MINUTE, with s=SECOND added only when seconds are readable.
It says h=3 m=16
